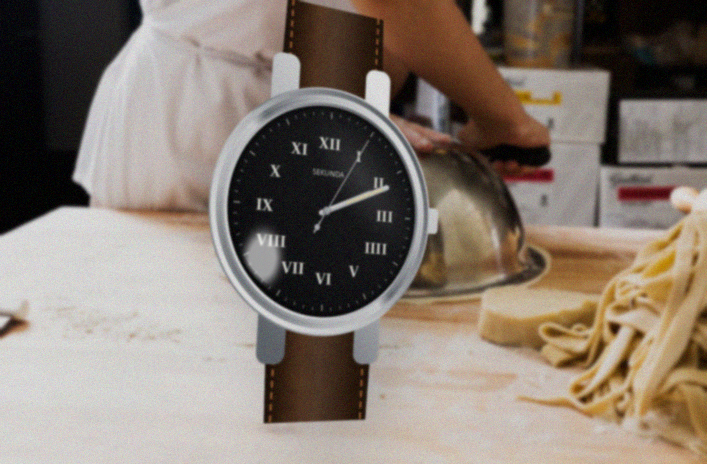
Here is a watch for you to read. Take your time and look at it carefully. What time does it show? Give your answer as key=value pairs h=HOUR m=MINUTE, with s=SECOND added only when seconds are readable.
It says h=2 m=11 s=5
